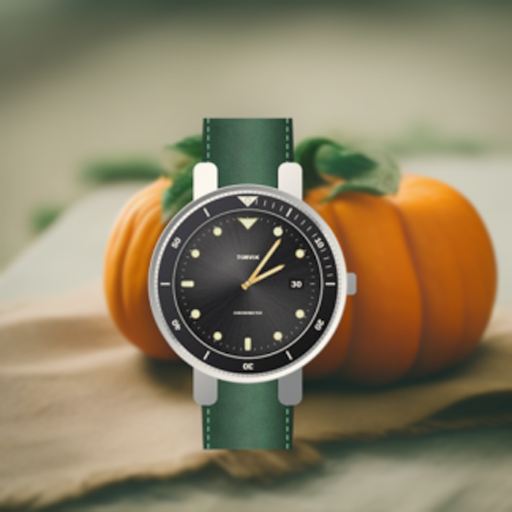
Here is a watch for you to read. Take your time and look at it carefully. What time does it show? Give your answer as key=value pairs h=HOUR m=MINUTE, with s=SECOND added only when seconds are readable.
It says h=2 m=6
